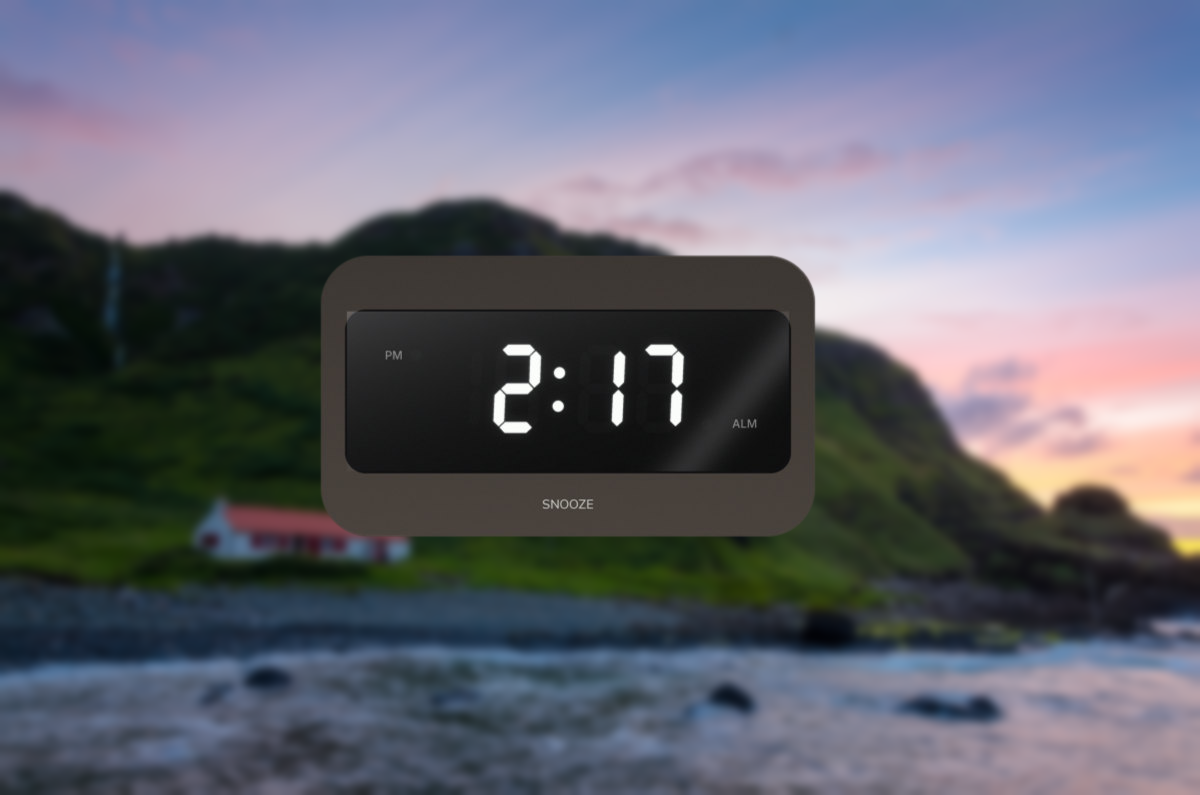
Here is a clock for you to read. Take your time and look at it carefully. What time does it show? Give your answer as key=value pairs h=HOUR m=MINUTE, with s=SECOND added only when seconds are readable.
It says h=2 m=17
